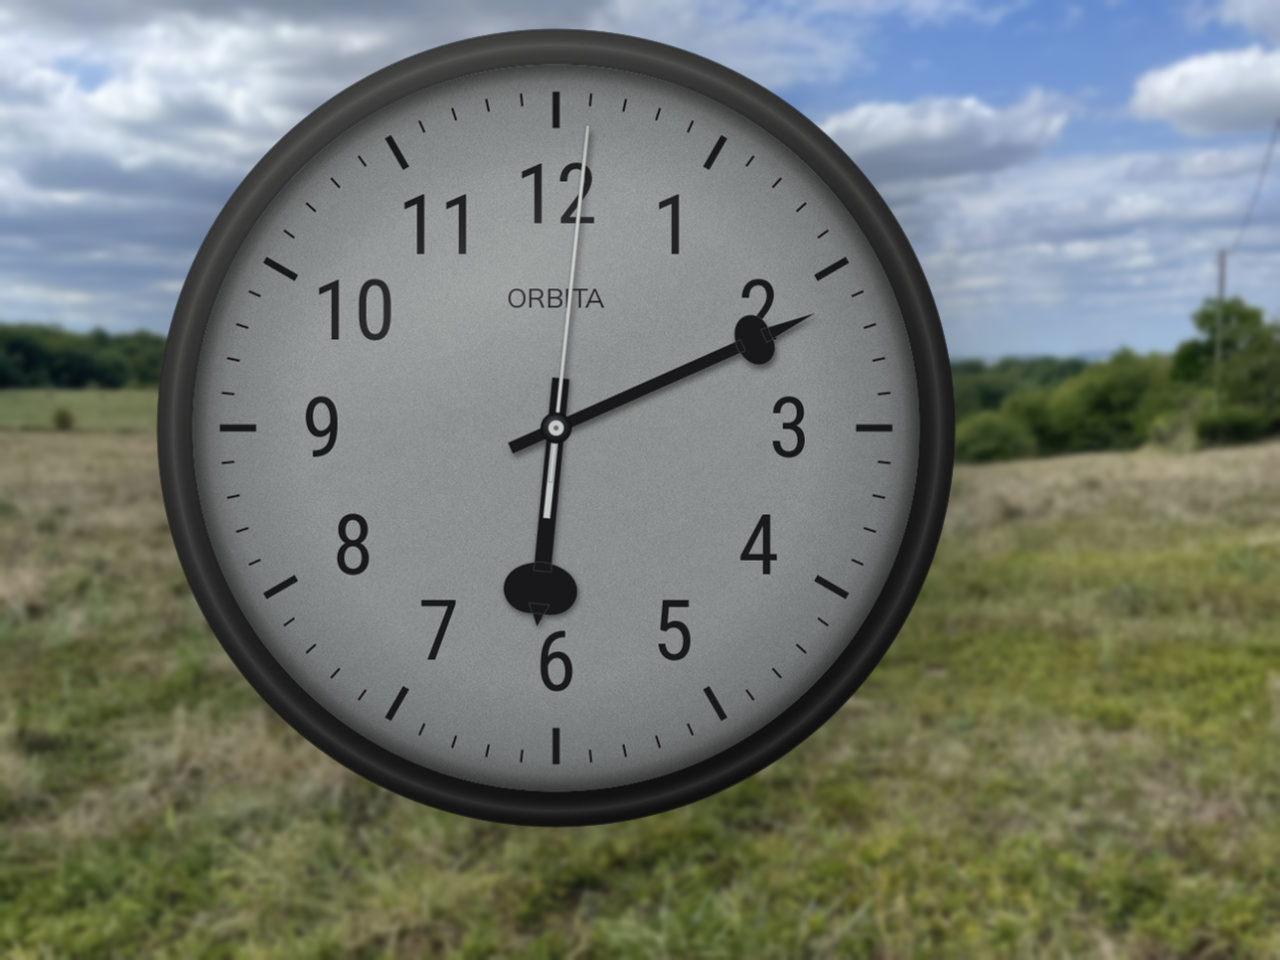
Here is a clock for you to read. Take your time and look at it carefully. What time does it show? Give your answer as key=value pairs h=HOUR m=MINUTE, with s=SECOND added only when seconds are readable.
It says h=6 m=11 s=1
